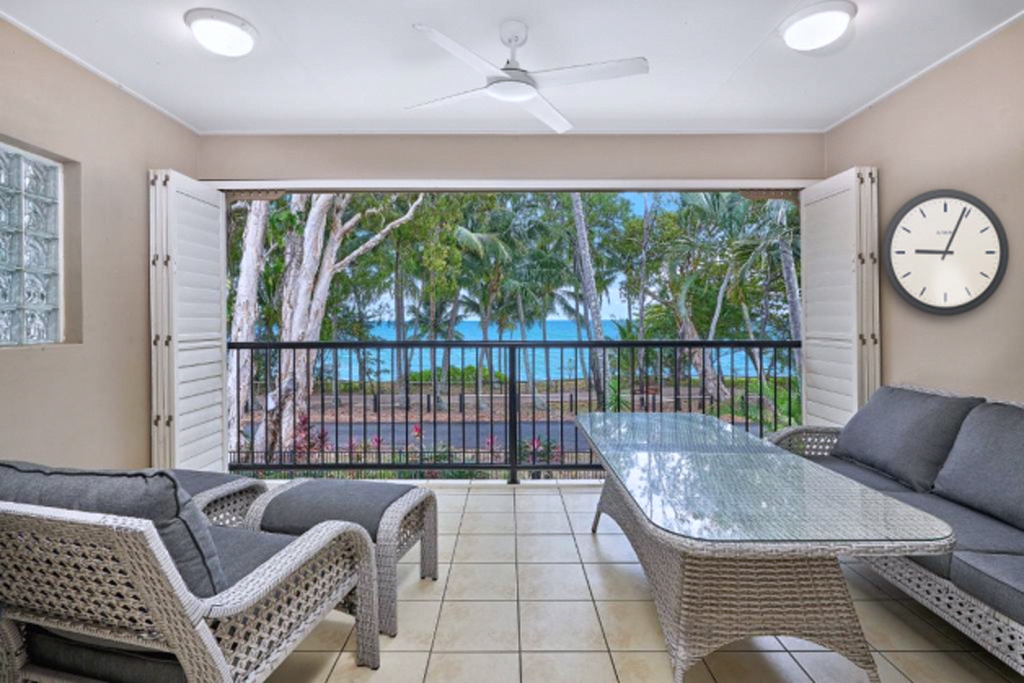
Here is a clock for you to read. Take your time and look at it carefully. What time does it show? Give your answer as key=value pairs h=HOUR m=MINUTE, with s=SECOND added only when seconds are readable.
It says h=9 m=4
